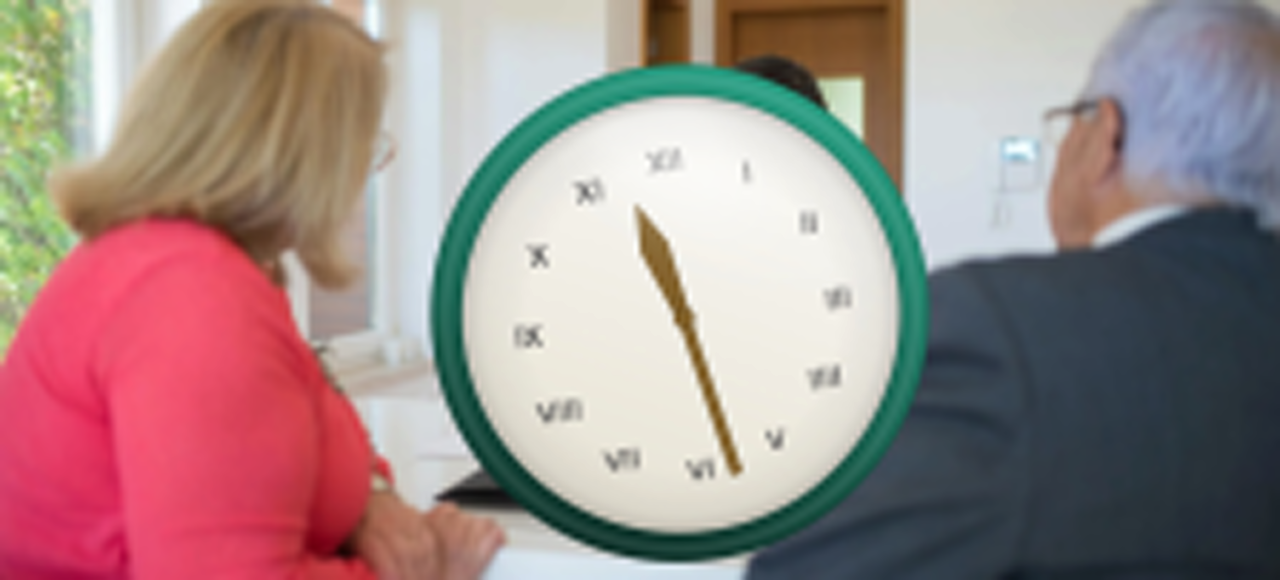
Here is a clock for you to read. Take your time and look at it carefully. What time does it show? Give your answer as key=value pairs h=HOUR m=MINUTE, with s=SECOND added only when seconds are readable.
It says h=11 m=28
